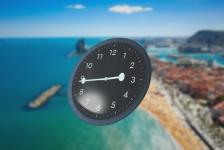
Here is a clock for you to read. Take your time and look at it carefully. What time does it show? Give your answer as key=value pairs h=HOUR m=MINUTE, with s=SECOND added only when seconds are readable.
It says h=2 m=44
